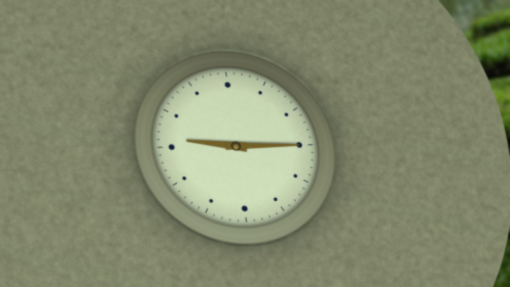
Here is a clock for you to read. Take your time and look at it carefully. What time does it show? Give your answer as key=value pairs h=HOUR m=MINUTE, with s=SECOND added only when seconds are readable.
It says h=9 m=15
